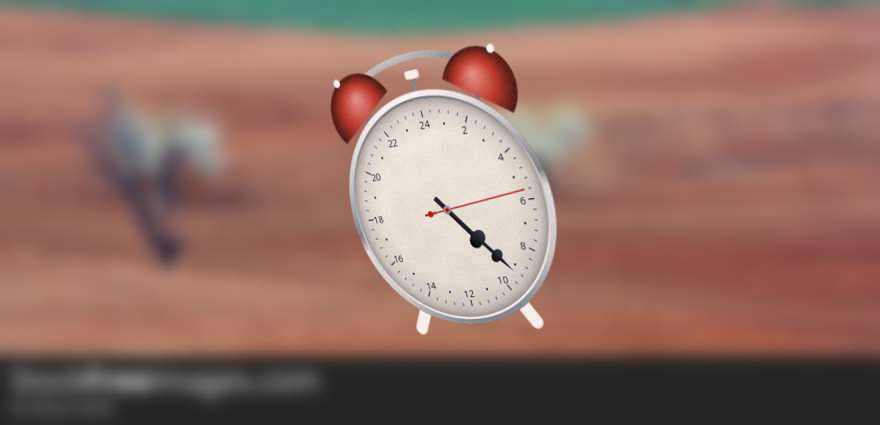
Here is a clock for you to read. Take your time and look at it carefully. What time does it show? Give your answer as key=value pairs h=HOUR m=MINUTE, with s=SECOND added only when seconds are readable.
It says h=9 m=23 s=14
